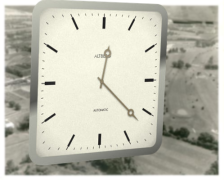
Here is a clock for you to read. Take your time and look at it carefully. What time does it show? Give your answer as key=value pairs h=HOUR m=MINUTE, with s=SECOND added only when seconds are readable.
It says h=12 m=22
